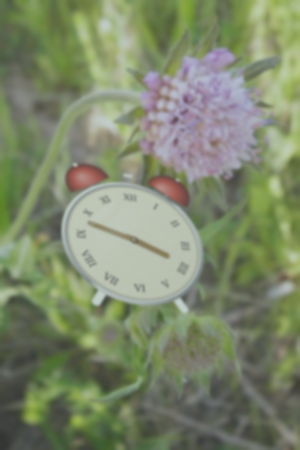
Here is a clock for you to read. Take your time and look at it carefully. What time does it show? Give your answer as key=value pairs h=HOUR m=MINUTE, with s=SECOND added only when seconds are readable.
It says h=3 m=48
